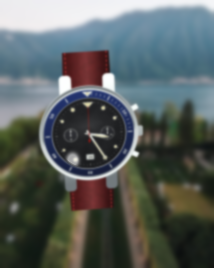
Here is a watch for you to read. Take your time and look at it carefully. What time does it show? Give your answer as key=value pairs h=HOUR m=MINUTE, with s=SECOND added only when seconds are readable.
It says h=3 m=25
